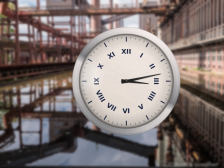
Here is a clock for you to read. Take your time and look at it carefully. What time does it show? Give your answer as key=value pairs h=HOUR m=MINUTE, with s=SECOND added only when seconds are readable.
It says h=3 m=13
